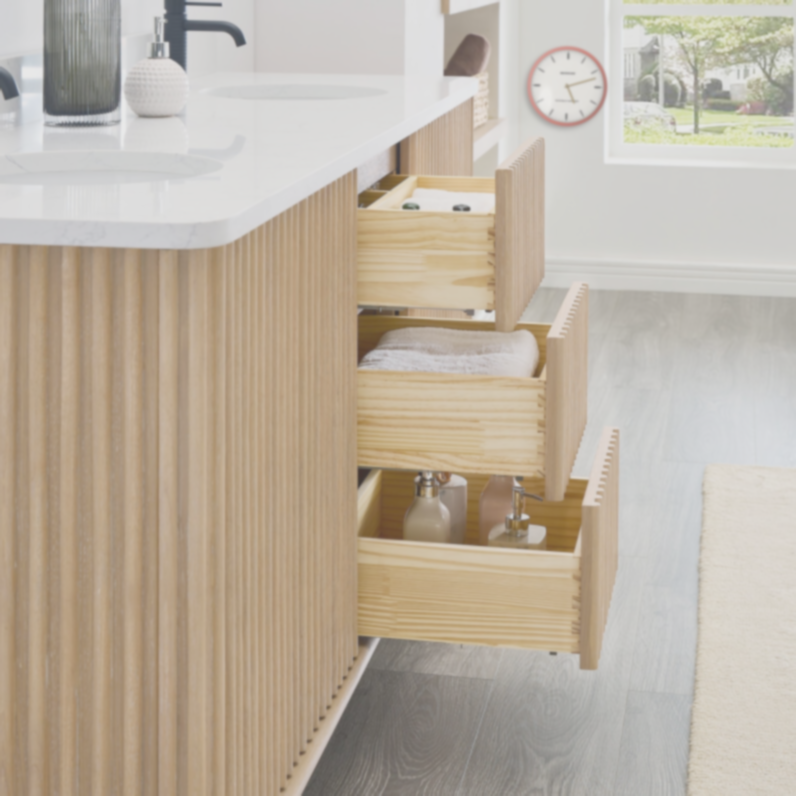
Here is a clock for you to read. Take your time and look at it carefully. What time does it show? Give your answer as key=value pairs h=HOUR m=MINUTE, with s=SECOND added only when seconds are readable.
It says h=5 m=12
